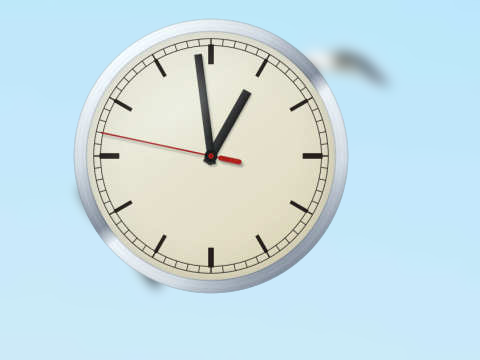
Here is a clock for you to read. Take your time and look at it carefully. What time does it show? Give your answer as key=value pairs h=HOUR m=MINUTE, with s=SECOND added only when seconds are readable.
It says h=12 m=58 s=47
